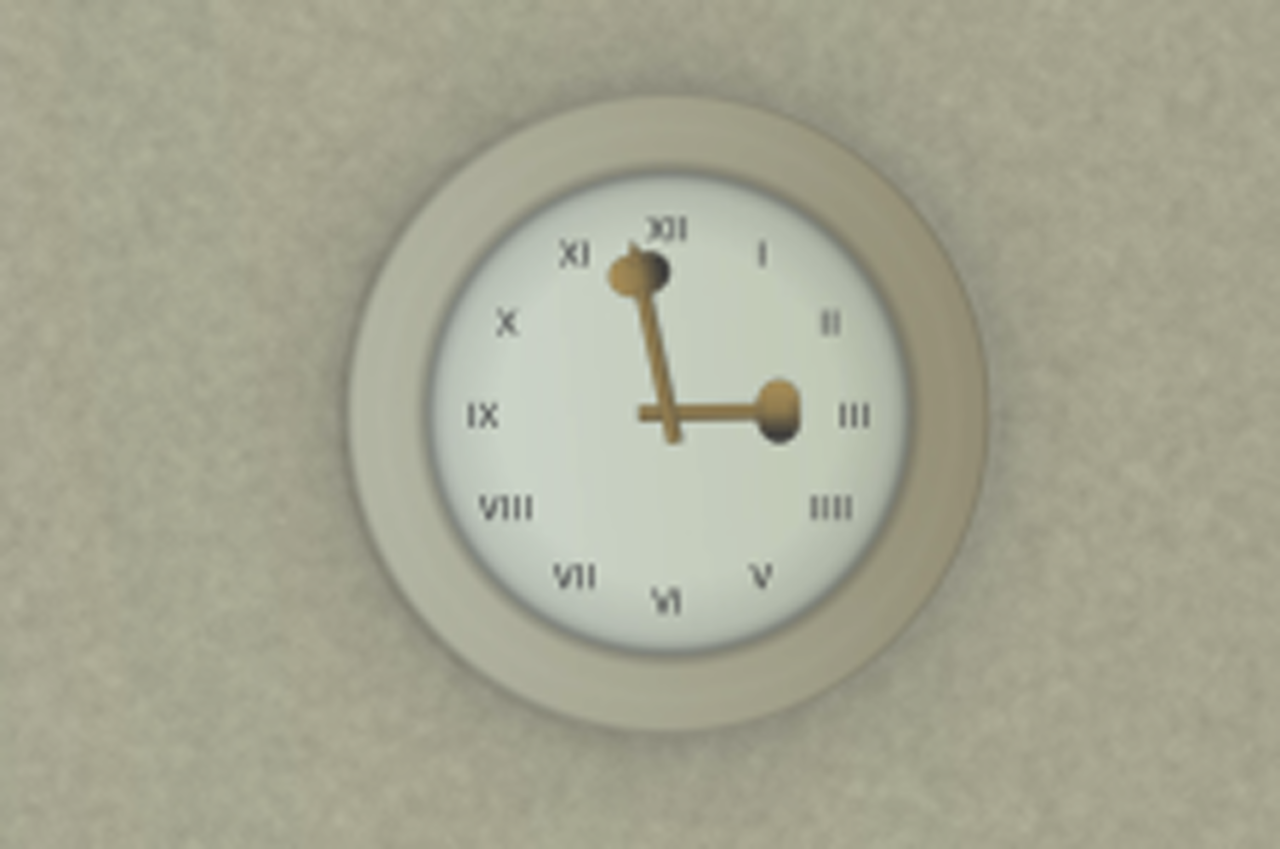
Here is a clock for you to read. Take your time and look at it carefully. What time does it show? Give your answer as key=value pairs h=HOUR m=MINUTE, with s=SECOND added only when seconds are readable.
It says h=2 m=58
